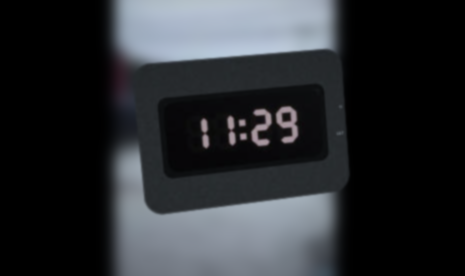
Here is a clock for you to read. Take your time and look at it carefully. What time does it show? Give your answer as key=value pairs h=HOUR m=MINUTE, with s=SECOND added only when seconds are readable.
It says h=11 m=29
